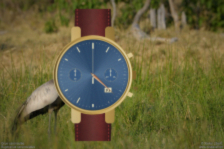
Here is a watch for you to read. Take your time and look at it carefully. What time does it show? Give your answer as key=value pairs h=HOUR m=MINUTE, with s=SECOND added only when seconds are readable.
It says h=4 m=22
